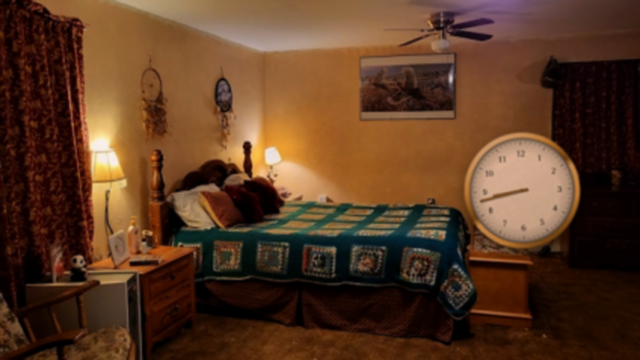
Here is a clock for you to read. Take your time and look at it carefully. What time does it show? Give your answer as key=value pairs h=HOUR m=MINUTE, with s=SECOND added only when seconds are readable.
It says h=8 m=43
